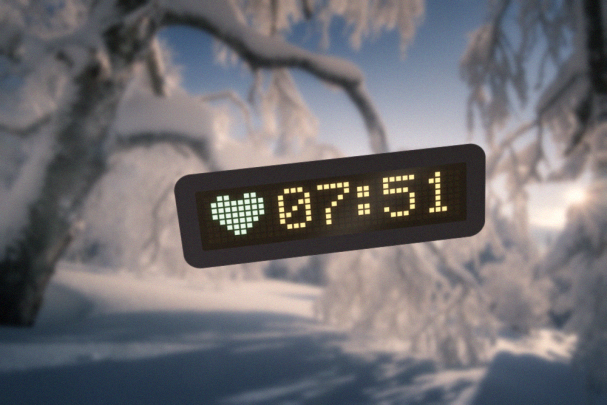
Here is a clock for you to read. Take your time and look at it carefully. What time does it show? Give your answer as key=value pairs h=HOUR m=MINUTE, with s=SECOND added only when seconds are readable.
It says h=7 m=51
